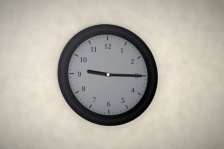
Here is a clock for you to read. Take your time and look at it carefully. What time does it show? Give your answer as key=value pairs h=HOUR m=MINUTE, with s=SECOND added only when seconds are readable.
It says h=9 m=15
